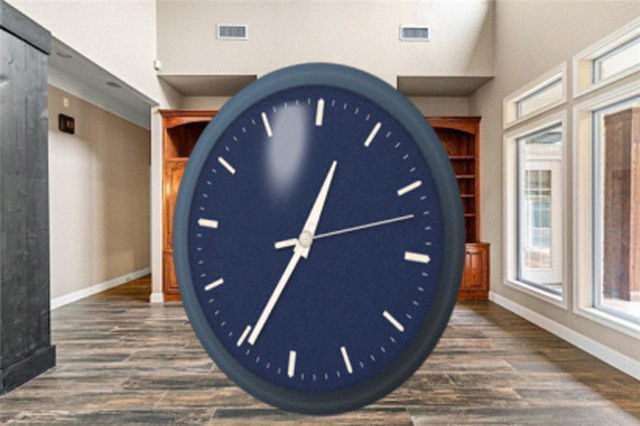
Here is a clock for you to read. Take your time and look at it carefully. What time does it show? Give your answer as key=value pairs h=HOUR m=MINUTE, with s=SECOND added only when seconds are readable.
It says h=12 m=34 s=12
